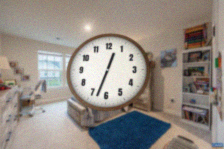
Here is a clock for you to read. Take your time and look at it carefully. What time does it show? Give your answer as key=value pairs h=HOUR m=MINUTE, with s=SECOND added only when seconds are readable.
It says h=12 m=33
